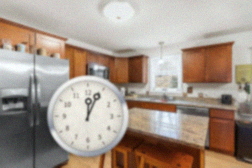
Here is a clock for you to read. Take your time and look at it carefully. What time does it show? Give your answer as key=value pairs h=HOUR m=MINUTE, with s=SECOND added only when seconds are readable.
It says h=12 m=4
